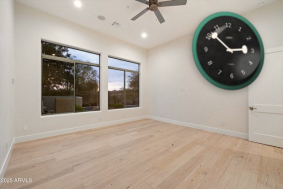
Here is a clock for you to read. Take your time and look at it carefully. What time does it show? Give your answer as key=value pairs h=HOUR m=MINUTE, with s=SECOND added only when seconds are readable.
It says h=2 m=52
